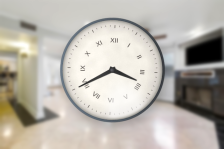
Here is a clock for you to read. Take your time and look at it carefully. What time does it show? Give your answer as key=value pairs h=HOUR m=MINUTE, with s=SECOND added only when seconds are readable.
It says h=3 m=40
